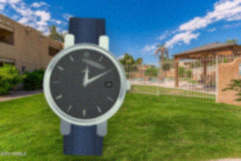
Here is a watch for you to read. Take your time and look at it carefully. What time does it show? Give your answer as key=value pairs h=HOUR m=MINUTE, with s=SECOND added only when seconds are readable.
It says h=12 m=10
